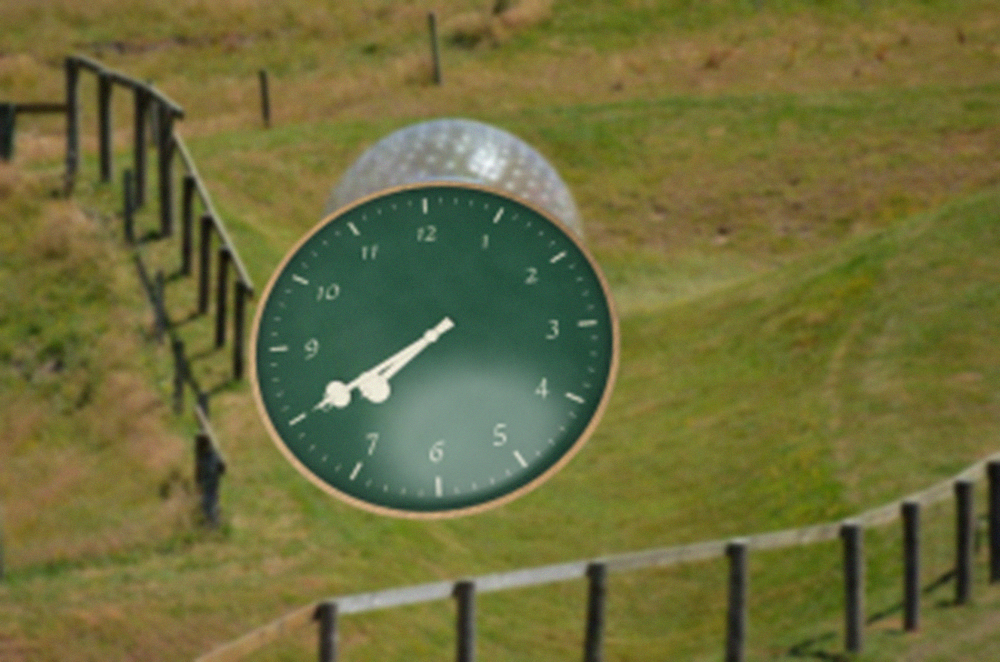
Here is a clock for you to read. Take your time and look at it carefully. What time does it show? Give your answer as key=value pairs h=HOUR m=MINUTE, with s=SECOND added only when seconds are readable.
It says h=7 m=40
